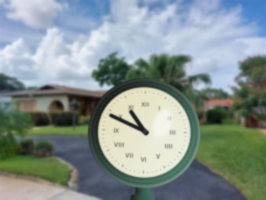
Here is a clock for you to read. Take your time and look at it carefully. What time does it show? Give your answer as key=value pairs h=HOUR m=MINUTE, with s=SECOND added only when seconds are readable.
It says h=10 m=49
